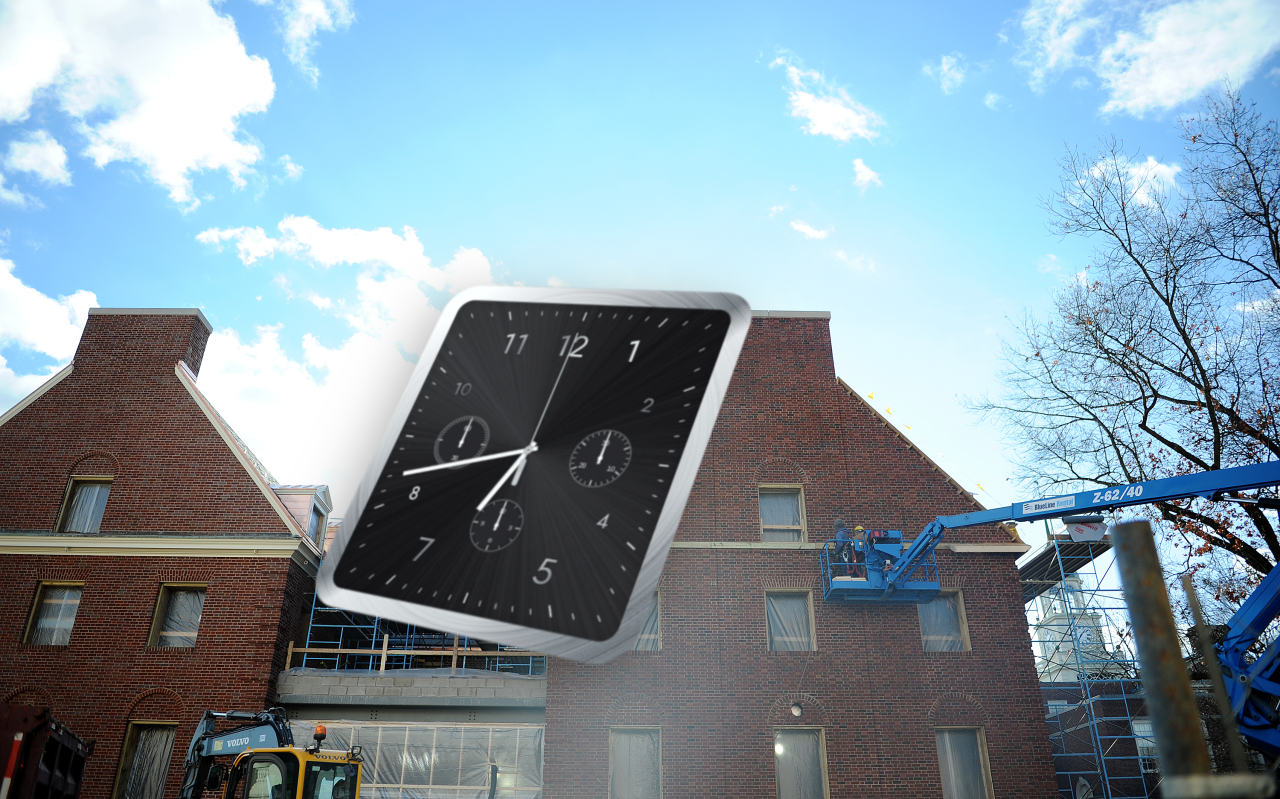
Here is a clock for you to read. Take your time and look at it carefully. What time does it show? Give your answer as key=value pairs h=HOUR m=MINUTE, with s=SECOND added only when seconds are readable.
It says h=6 m=42
